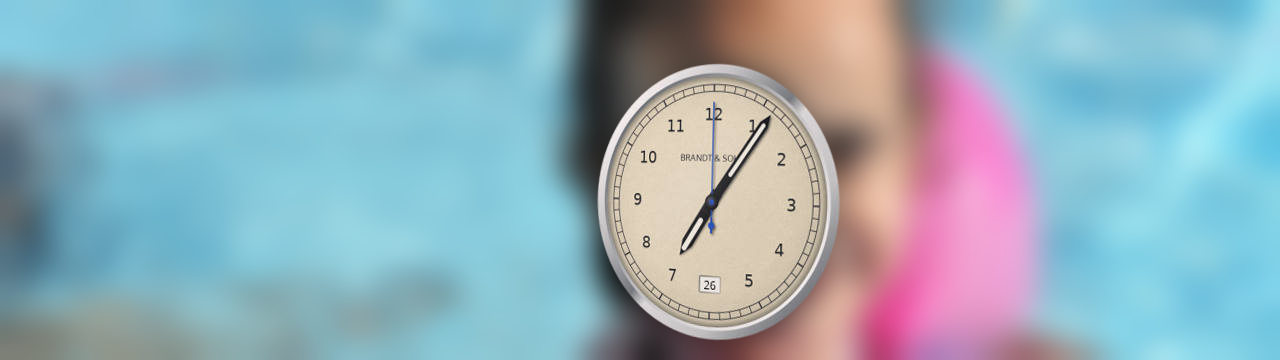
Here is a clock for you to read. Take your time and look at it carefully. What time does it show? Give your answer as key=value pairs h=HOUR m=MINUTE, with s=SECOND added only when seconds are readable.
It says h=7 m=6 s=0
